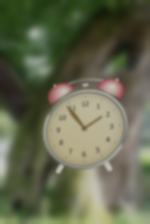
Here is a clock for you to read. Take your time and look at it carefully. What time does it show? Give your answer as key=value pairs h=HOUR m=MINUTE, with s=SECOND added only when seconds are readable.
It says h=1 m=54
